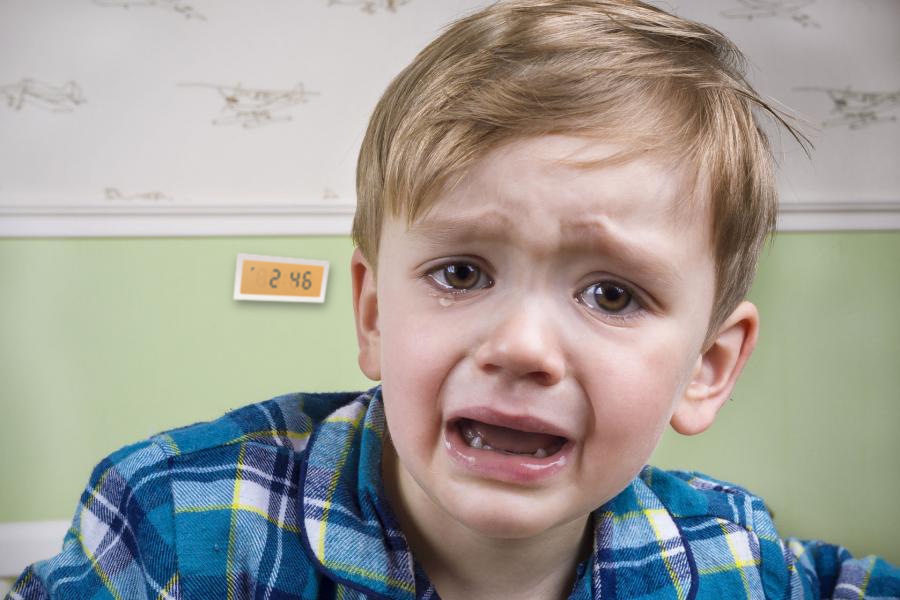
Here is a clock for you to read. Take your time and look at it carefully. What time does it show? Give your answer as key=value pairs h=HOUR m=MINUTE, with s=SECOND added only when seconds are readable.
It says h=2 m=46
